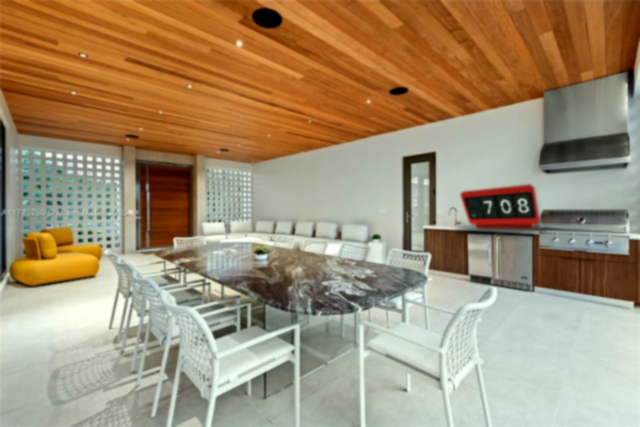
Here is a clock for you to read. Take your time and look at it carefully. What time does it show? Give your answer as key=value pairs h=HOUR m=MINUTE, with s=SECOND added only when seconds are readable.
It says h=7 m=8
